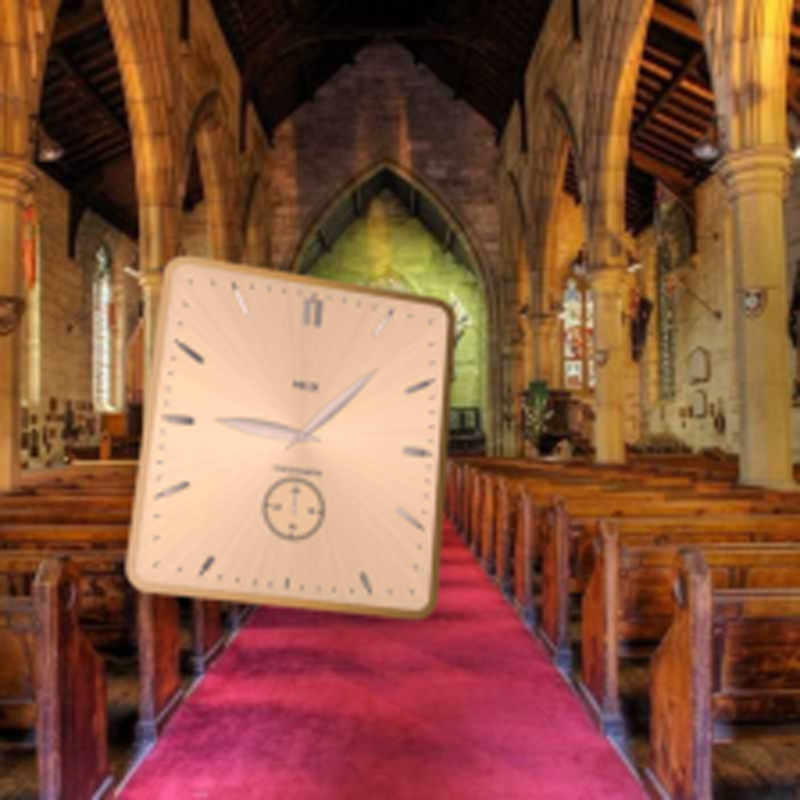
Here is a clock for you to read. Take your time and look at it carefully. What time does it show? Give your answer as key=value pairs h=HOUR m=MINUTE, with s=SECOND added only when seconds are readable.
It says h=9 m=7
